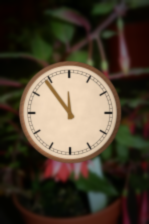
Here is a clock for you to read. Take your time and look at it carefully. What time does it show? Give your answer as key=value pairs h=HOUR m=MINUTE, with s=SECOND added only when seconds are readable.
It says h=11 m=54
